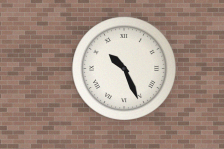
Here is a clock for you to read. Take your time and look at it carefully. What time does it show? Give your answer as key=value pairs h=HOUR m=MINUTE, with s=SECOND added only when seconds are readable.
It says h=10 m=26
